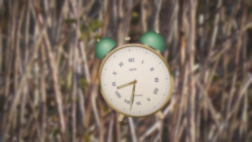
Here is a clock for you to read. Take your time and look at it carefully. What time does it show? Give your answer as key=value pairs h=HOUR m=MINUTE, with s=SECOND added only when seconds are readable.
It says h=8 m=33
